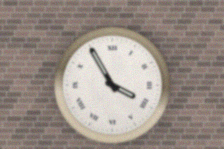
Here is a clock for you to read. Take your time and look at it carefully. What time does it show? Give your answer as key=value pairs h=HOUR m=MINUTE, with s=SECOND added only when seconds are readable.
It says h=3 m=55
